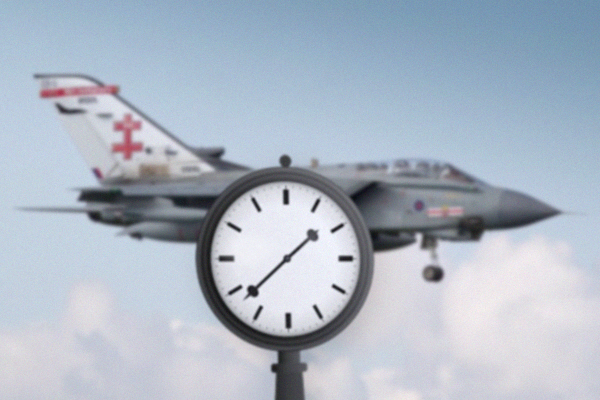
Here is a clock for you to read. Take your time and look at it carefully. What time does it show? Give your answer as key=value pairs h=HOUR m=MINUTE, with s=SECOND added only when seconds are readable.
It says h=1 m=38
